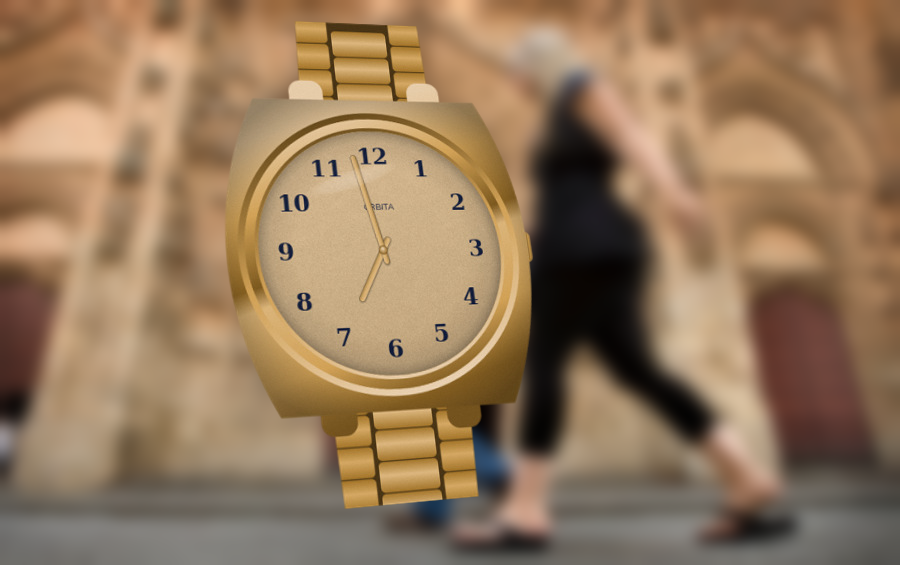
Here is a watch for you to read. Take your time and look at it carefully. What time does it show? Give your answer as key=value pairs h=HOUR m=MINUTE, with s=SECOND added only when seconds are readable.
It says h=6 m=58
